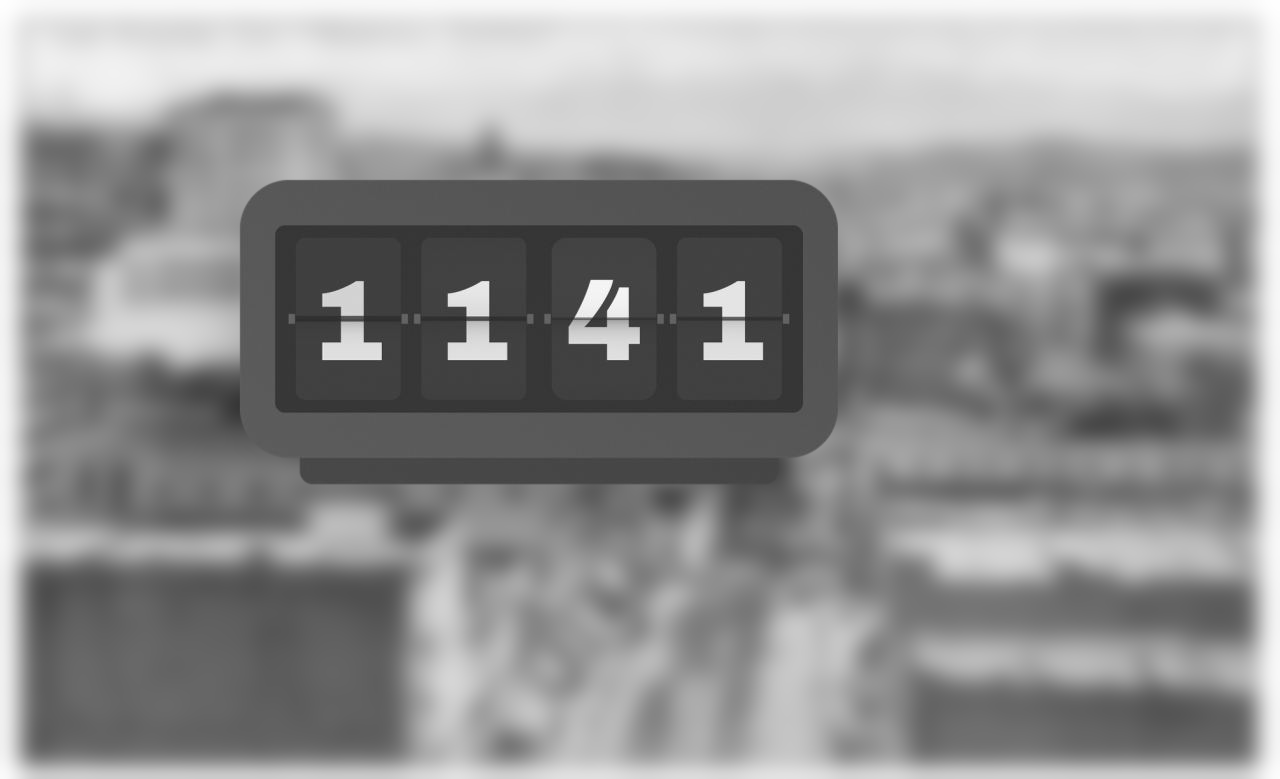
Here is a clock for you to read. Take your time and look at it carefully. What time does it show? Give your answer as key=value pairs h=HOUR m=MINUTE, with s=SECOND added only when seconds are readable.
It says h=11 m=41
